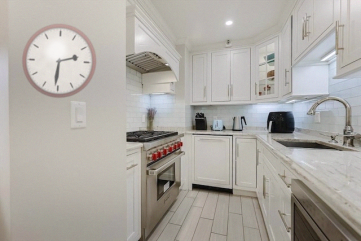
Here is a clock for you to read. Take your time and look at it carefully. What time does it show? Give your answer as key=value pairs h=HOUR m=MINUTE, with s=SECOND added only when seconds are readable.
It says h=2 m=31
